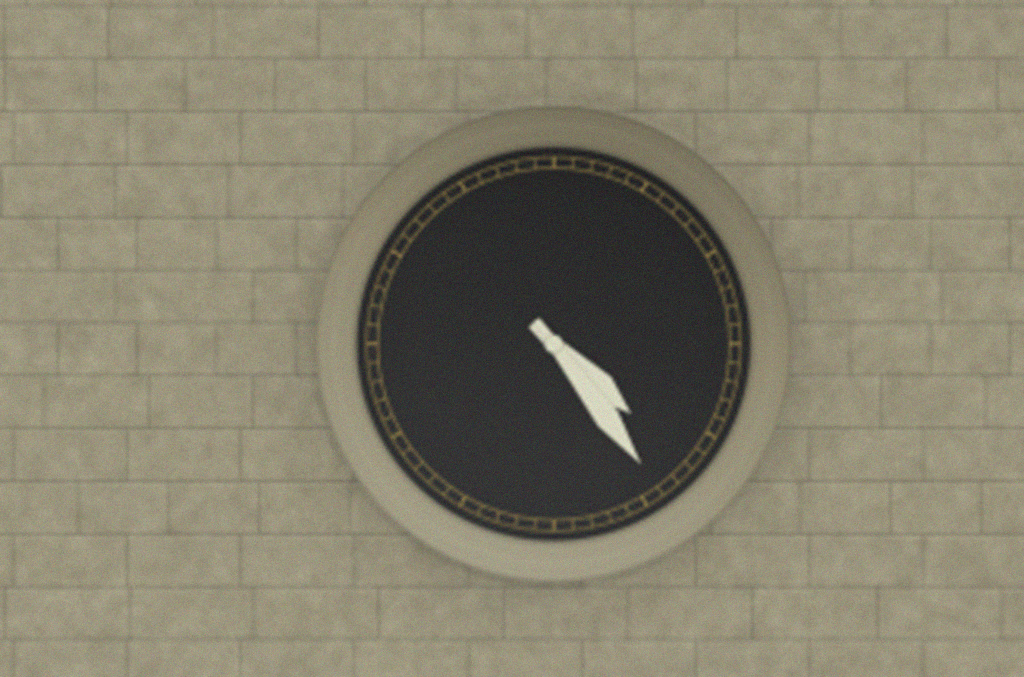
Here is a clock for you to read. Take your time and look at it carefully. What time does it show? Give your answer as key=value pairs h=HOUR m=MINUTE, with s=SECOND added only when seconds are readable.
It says h=4 m=24
